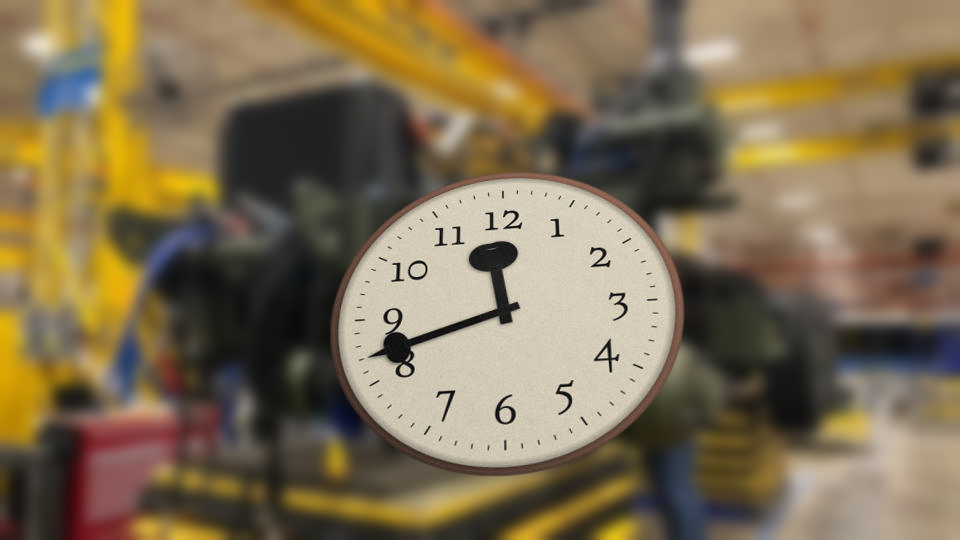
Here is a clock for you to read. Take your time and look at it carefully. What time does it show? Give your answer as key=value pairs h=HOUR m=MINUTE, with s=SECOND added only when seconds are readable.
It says h=11 m=42
